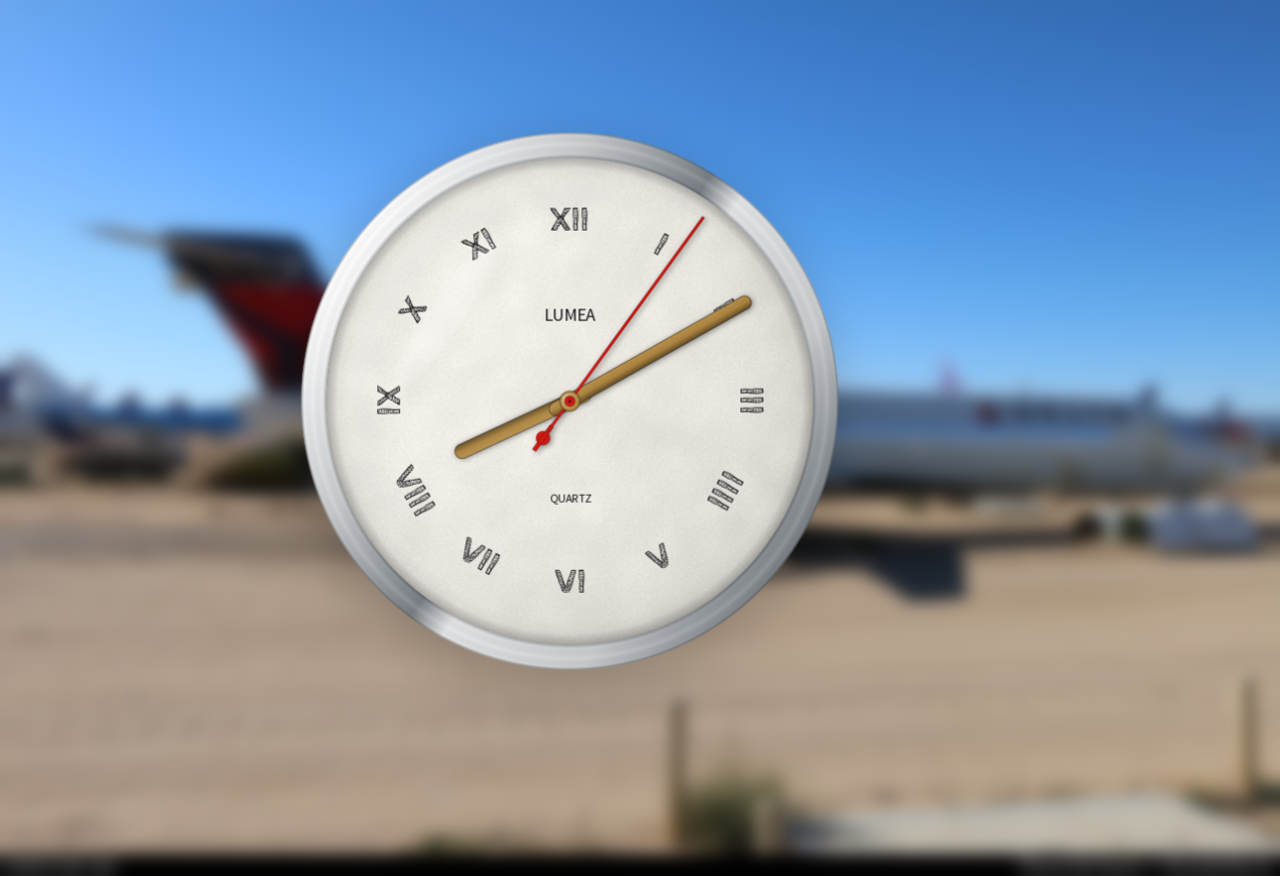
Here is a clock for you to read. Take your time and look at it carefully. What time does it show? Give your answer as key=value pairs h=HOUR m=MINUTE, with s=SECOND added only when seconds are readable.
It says h=8 m=10 s=6
